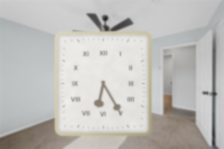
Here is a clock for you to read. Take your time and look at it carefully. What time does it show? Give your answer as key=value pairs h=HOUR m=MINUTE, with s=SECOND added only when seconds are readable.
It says h=6 m=25
